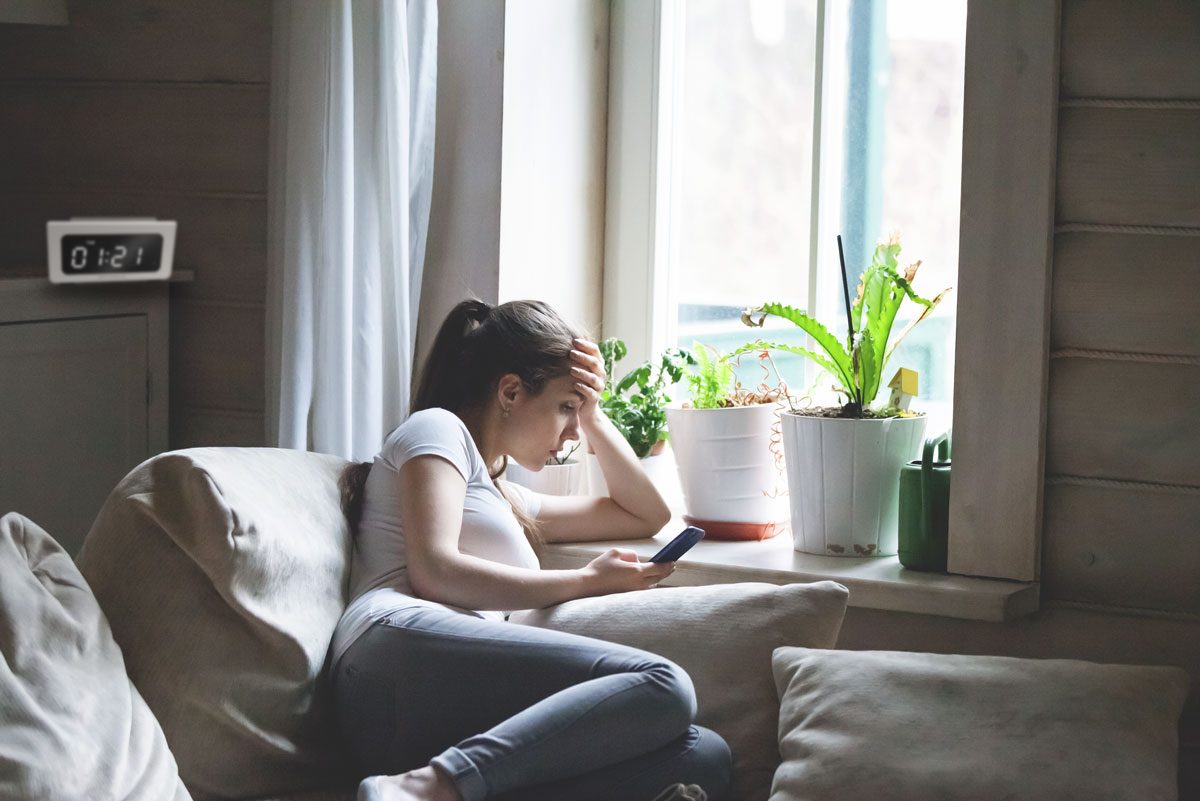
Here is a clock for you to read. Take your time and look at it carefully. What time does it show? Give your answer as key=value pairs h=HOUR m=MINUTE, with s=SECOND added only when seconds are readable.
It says h=1 m=21
